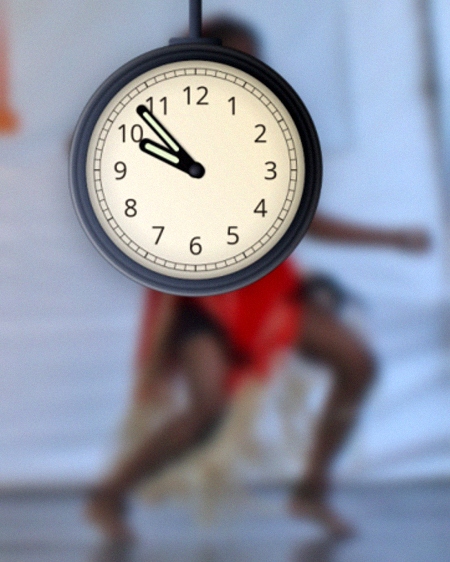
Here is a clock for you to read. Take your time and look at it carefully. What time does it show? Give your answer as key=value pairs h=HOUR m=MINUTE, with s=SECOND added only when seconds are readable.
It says h=9 m=53
